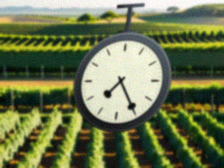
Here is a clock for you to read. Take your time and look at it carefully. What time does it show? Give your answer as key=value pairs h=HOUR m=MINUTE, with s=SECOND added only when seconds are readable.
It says h=7 m=25
